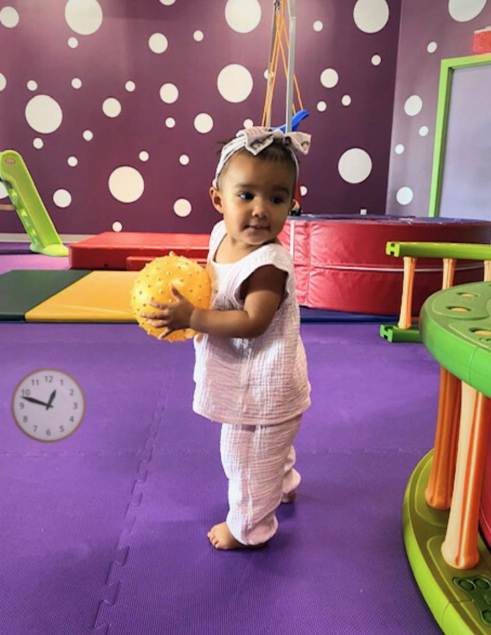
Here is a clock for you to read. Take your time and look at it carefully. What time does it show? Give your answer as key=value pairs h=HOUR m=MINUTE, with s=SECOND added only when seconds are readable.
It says h=12 m=48
